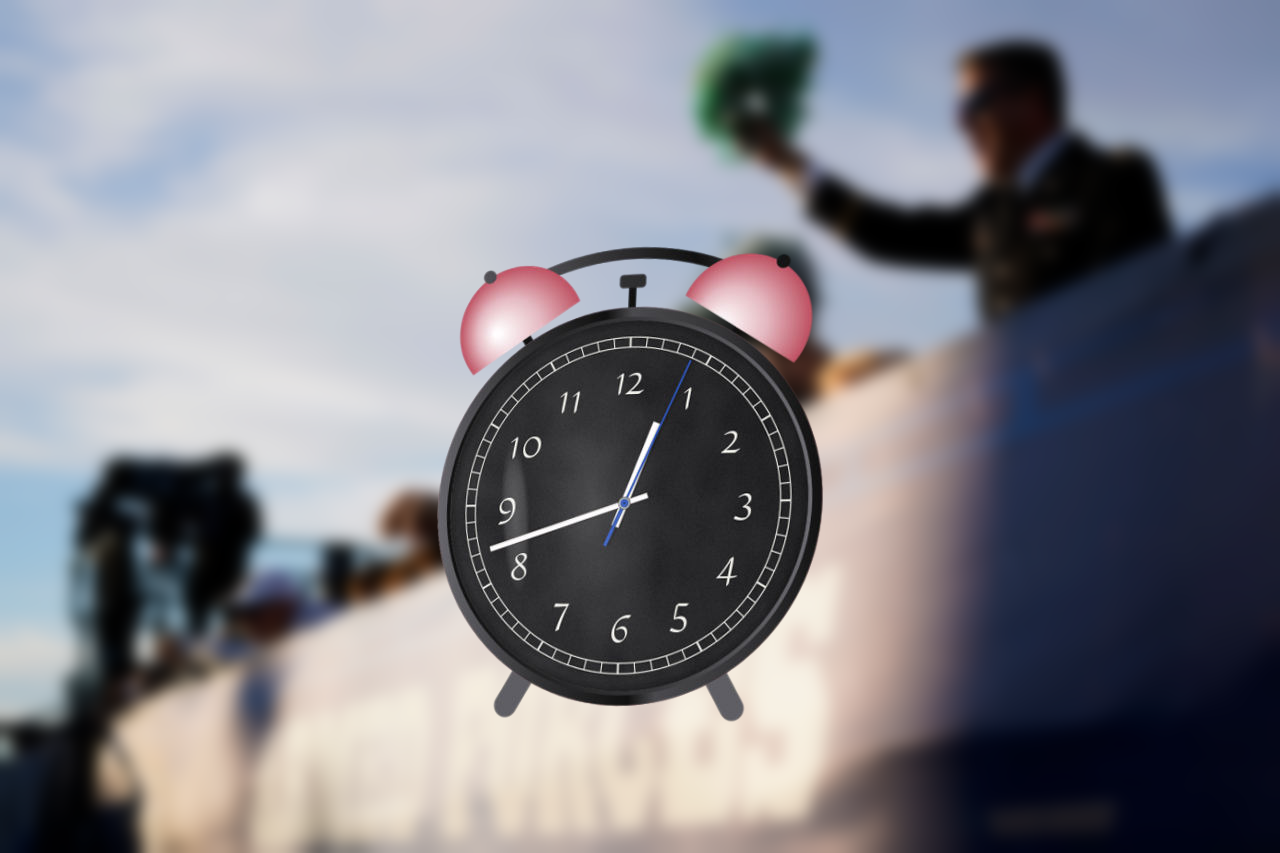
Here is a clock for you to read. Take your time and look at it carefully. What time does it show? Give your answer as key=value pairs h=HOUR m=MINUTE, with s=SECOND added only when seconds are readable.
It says h=12 m=42 s=4
